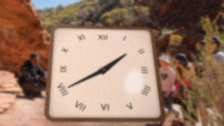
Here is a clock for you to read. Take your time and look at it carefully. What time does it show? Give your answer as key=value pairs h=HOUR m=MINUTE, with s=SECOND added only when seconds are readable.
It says h=1 m=40
